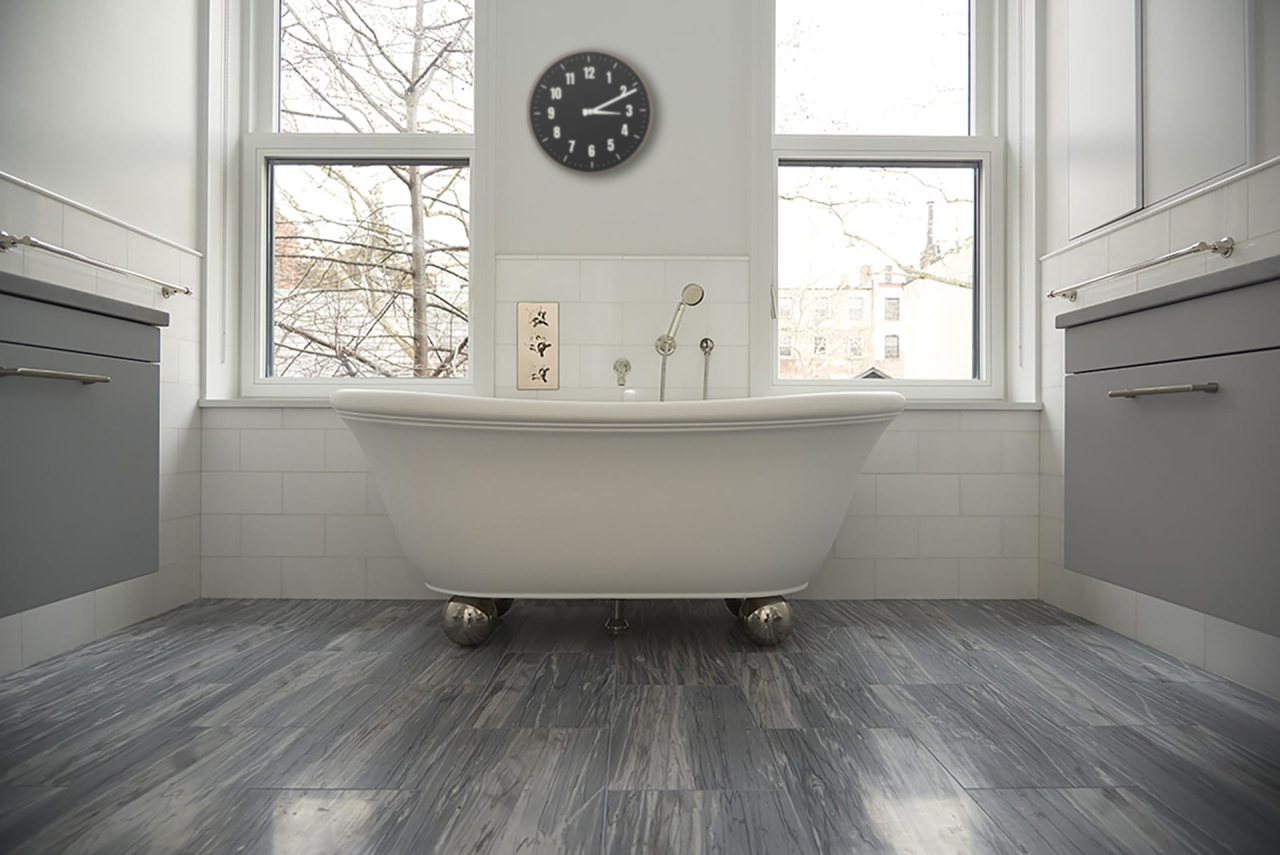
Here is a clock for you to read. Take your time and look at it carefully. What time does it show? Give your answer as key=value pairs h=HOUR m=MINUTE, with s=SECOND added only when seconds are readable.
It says h=3 m=11
